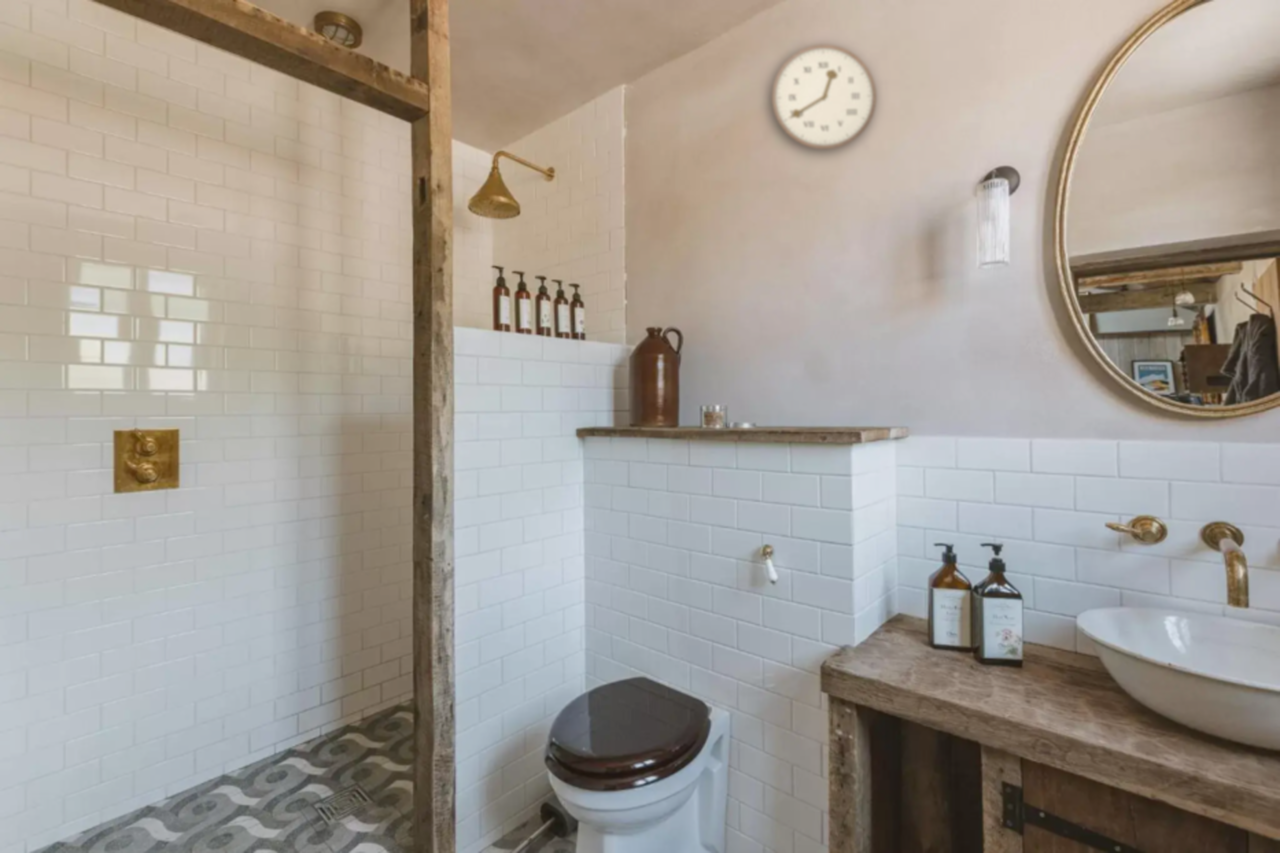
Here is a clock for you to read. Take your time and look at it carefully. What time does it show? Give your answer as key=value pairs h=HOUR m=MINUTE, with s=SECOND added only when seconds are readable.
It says h=12 m=40
